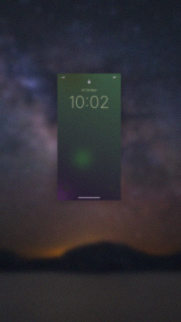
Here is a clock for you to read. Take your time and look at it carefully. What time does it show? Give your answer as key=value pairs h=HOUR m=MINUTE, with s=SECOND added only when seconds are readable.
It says h=10 m=2
